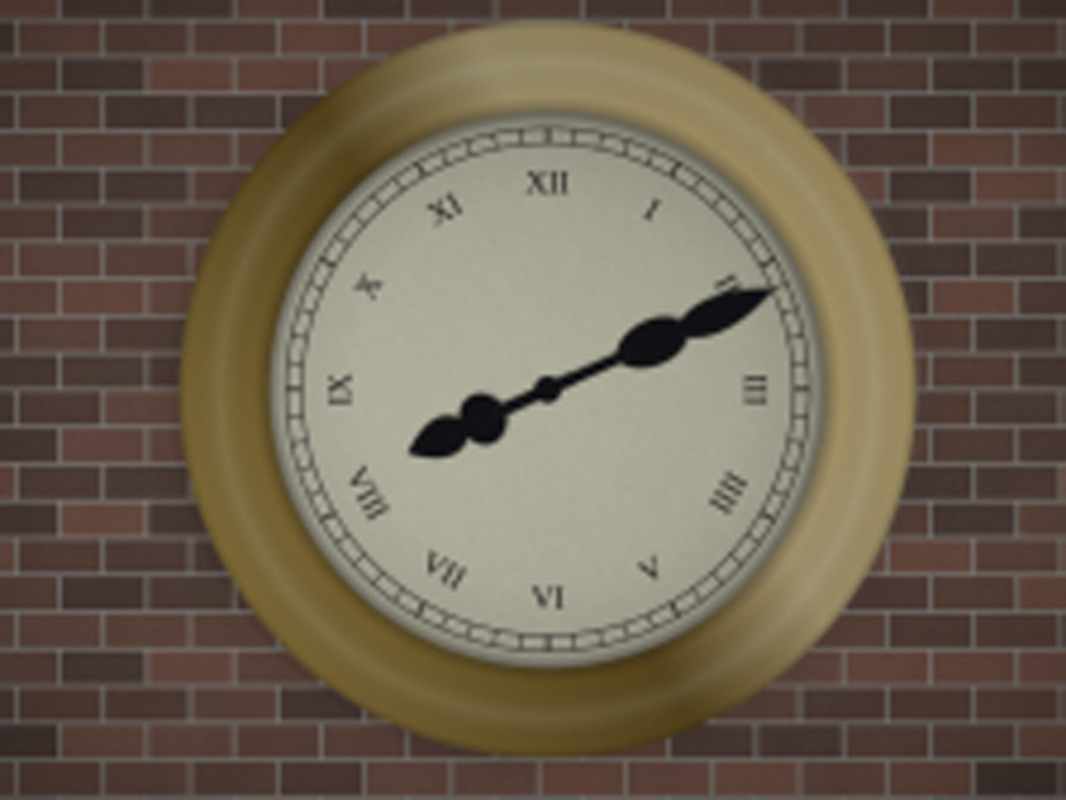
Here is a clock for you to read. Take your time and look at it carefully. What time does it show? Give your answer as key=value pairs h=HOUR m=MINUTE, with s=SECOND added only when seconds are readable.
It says h=8 m=11
